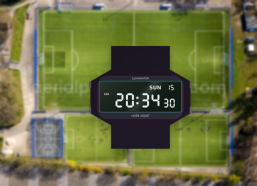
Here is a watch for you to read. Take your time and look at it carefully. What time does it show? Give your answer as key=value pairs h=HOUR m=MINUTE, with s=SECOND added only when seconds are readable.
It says h=20 m=34 s=30
